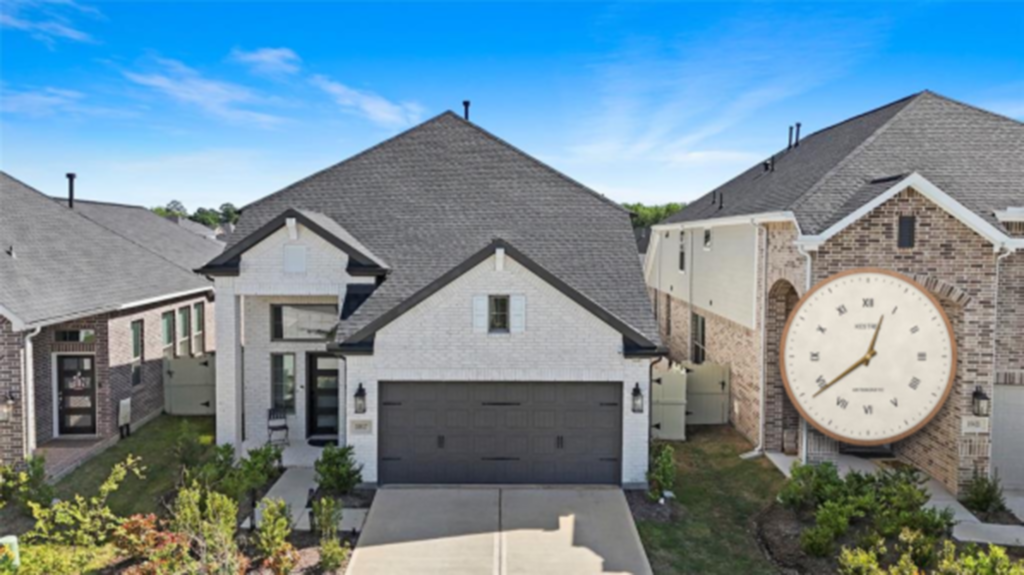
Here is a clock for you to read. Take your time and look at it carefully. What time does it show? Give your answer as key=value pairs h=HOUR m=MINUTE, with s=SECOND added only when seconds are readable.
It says h=12 m=39
